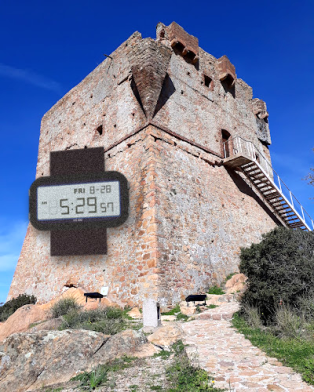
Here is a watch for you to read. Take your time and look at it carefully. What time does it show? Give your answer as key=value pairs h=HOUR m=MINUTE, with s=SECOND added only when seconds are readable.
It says h=5 m=29 s=57
